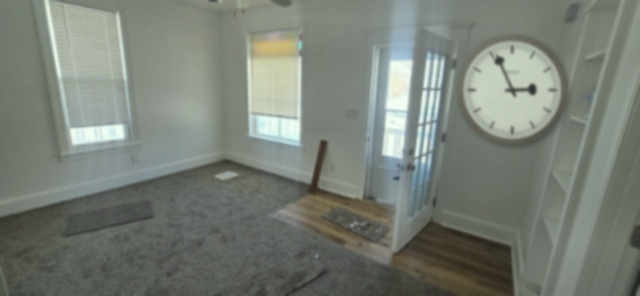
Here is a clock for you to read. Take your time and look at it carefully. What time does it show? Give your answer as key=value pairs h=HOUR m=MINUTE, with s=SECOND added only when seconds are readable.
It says h=2 m=56
